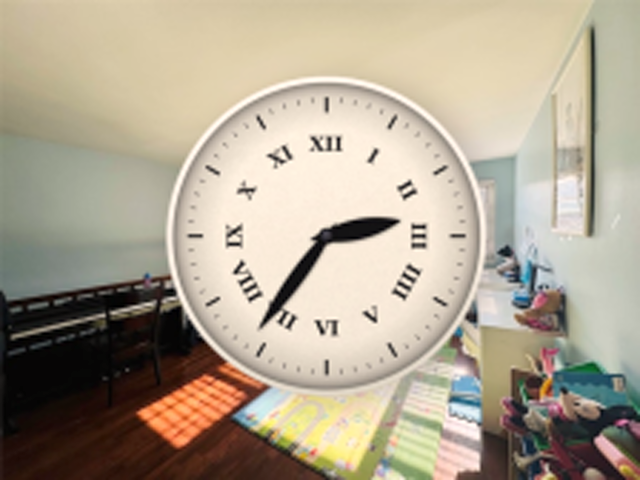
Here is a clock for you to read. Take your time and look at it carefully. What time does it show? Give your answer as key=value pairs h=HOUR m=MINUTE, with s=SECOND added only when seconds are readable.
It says h=2 m=36
